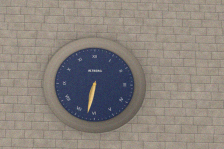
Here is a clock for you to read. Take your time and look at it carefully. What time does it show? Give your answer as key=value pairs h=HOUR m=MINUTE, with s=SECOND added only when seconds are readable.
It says h=6 m=32
